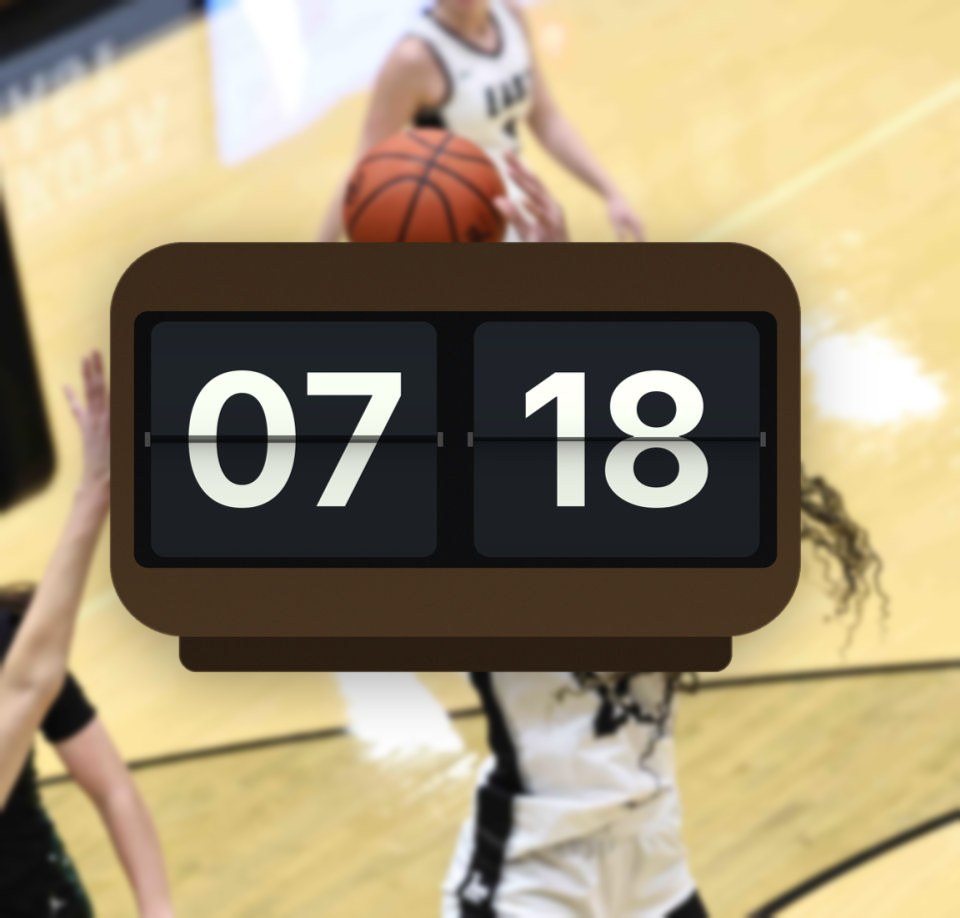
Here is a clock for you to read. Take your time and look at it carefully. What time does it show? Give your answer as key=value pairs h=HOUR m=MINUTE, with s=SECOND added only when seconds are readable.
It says h=7 m=18
